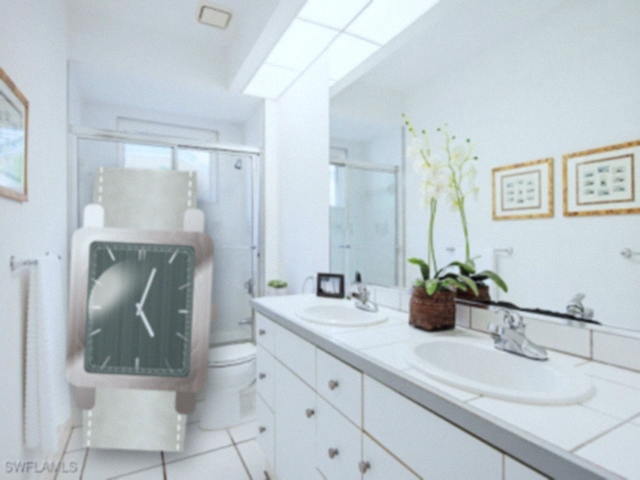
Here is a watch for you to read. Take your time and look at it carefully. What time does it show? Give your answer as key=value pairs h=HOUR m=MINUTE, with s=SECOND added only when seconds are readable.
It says h=5 m=3
